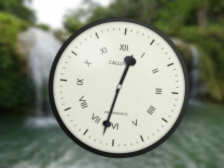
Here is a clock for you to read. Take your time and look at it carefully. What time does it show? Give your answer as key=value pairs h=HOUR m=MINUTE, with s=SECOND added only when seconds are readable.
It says h=12 m=32
